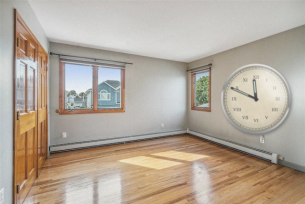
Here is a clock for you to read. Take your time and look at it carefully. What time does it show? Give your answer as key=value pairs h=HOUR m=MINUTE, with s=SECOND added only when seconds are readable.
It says h=11 m=49
